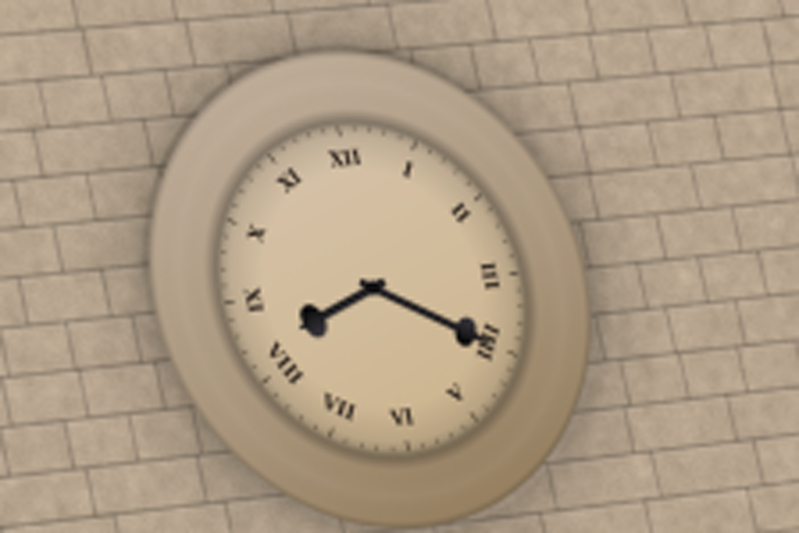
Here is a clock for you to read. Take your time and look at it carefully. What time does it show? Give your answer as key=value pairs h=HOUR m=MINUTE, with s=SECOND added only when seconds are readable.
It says h=8 m=20
